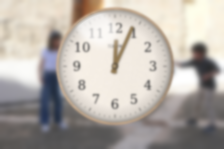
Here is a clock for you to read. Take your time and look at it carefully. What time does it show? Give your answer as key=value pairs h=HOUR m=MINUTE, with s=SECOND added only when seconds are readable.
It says h=12 m=4
